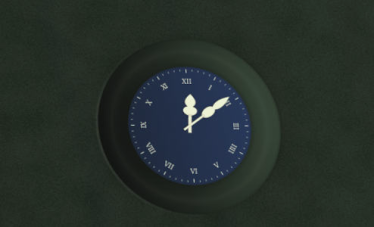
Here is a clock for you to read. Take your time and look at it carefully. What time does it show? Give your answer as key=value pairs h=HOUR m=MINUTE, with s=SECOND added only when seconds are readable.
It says h=12 m=9
